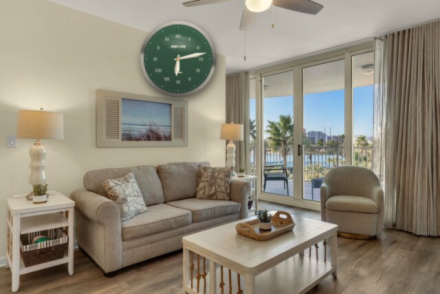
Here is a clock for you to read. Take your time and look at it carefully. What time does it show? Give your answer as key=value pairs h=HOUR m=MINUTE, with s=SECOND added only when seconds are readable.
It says h=6 m=13
